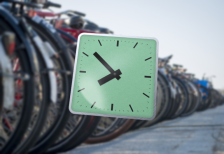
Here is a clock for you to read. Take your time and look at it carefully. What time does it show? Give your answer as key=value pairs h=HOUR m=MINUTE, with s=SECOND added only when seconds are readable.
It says h=7 m=52
